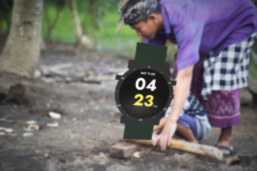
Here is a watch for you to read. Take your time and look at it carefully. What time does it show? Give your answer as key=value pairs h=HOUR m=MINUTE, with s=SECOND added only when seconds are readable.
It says h=4 m=23
